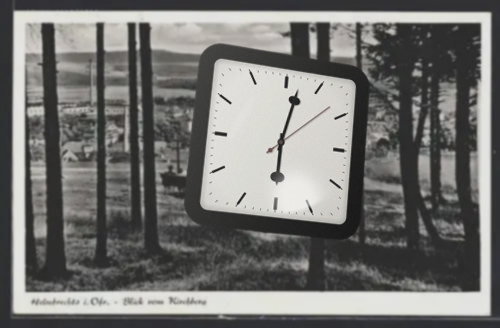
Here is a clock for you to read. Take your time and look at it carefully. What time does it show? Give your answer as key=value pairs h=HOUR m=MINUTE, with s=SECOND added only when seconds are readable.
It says h=6 m=2 s=8
